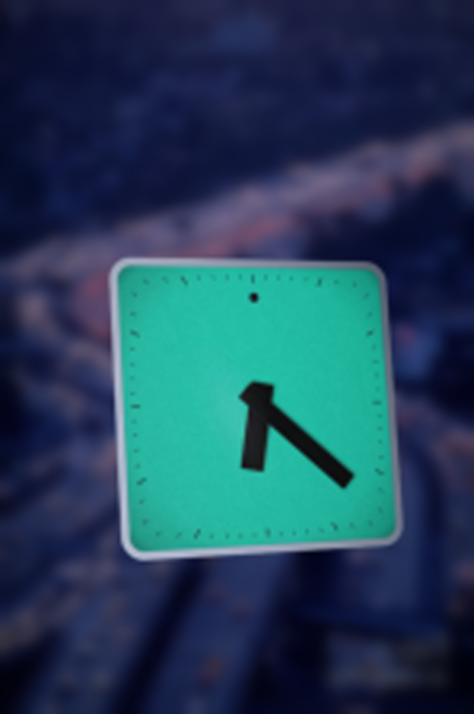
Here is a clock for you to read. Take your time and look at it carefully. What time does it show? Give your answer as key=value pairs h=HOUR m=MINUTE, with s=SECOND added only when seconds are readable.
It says h=6 m=22
